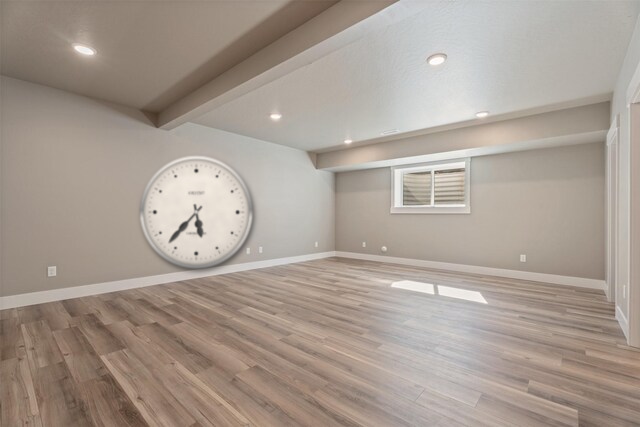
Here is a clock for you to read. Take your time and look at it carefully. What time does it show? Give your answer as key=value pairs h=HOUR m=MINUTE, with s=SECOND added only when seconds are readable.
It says h=5 m=37
